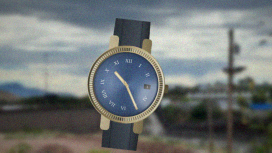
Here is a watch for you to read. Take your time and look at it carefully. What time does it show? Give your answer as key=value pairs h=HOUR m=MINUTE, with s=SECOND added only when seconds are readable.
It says h=10 m=25
